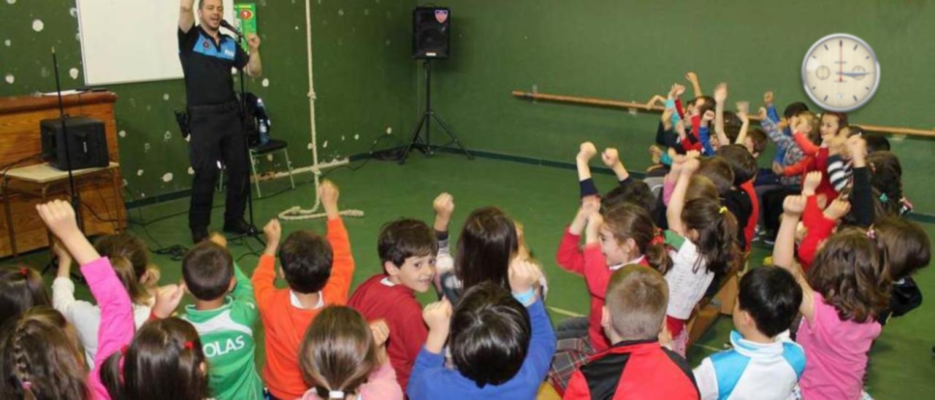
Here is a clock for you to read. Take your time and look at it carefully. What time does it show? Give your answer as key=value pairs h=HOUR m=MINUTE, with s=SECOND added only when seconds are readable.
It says h=3 m=15
